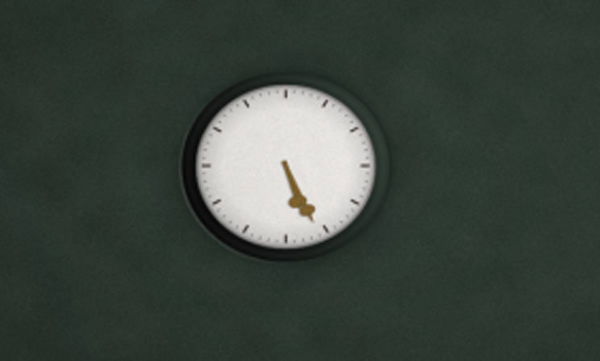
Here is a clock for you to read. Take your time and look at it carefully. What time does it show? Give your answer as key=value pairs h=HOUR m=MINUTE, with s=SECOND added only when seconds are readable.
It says h=5 m=26
